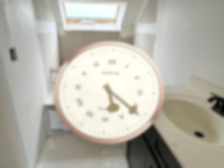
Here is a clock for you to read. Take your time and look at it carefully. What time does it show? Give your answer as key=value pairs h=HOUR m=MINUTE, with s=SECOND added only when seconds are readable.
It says h=5 m=21
